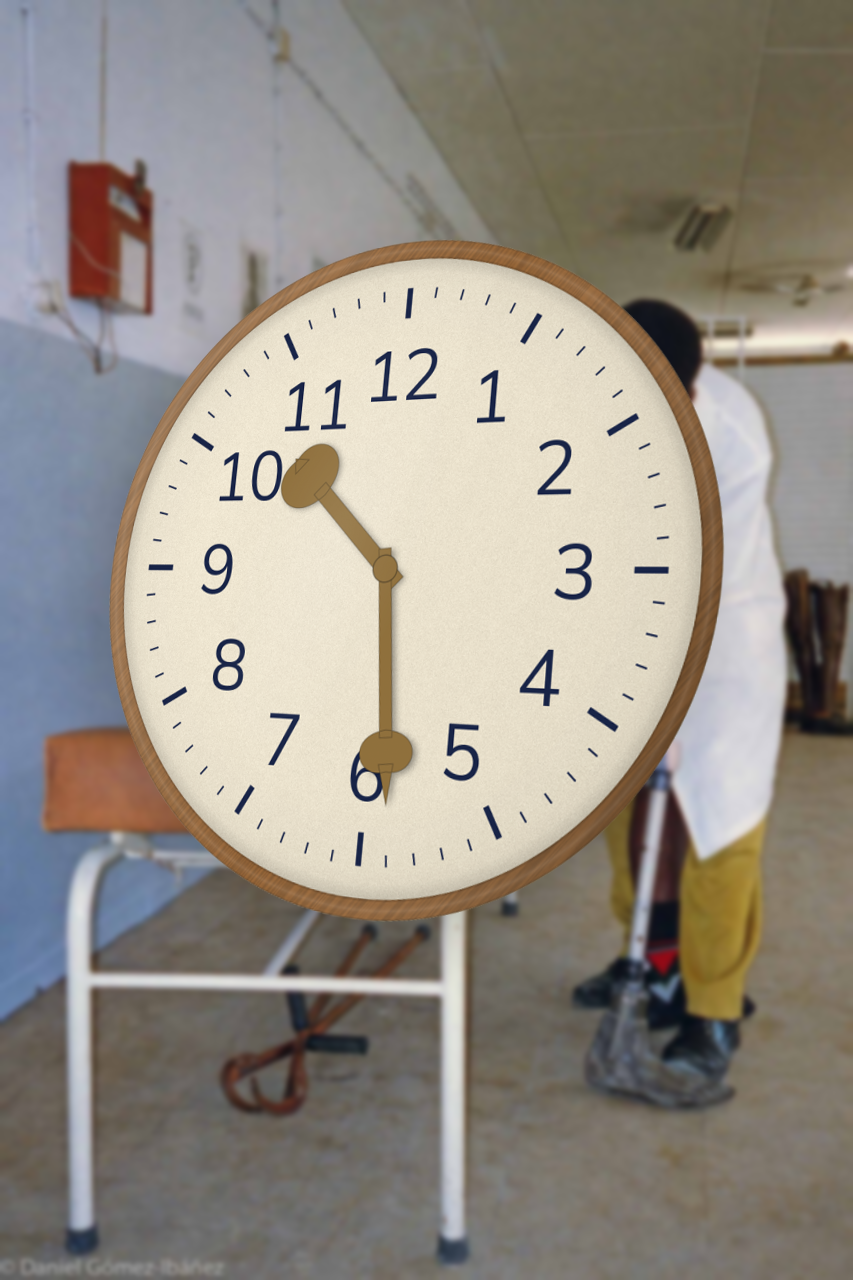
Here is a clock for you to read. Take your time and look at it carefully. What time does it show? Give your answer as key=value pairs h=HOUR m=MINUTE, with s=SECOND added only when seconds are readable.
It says h=10 m=29
